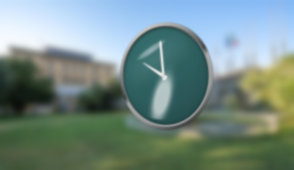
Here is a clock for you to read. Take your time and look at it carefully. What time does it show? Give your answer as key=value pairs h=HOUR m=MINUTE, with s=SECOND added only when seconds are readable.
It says h=9 m=59
